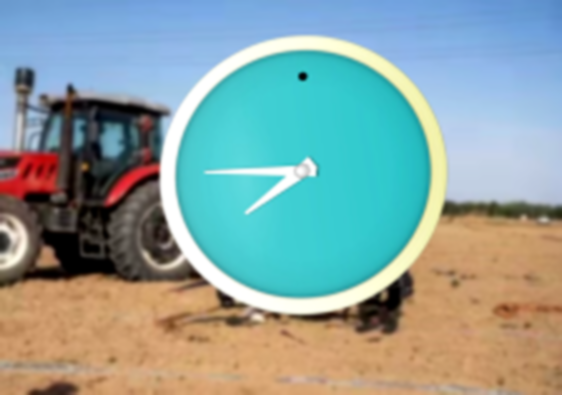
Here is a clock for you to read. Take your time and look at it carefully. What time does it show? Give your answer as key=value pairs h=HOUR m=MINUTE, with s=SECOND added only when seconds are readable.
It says h=7 m=45
